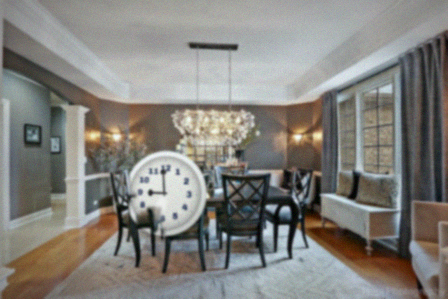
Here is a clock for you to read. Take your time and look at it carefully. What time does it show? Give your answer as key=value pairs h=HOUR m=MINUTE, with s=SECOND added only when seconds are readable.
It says h=8 m=59
